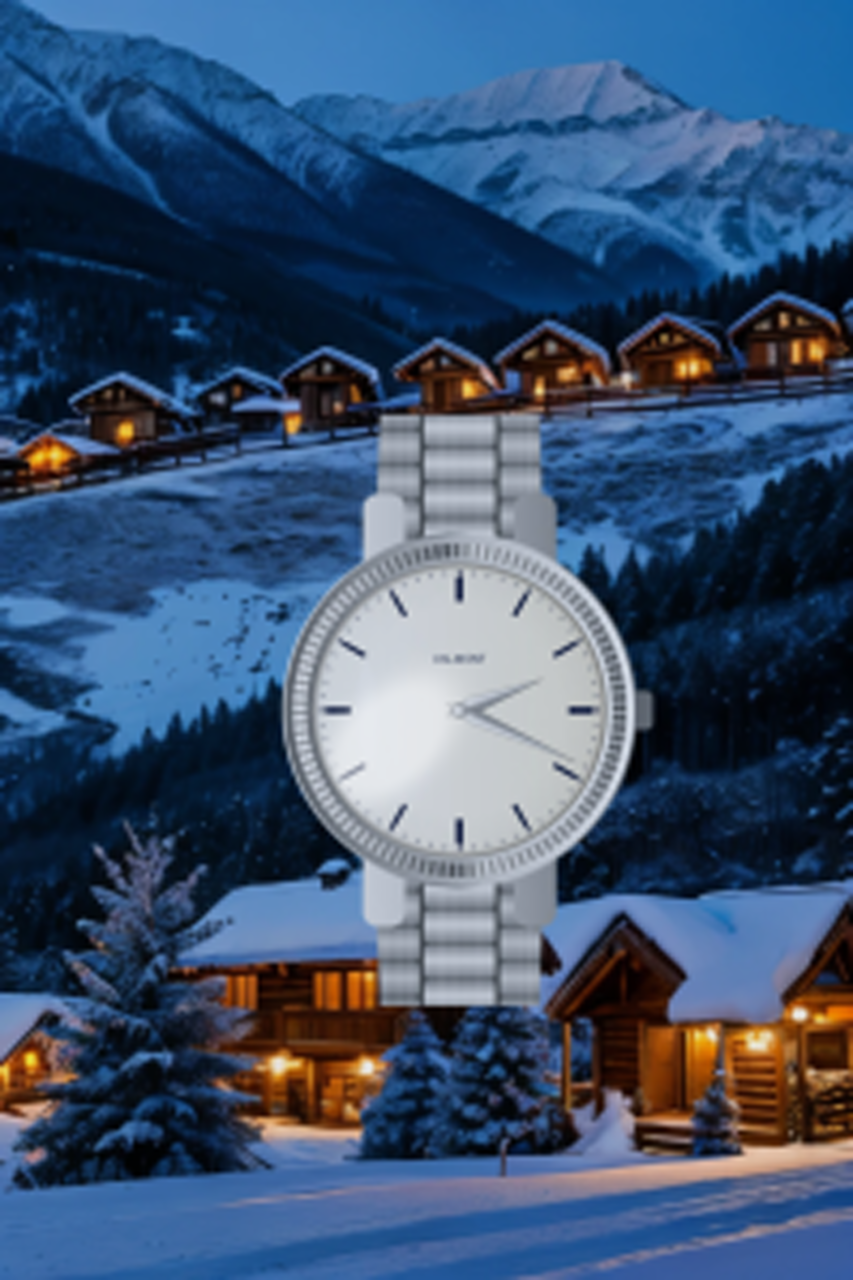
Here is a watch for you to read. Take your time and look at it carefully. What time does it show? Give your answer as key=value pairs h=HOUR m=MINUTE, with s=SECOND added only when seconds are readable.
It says h=2 m=19
